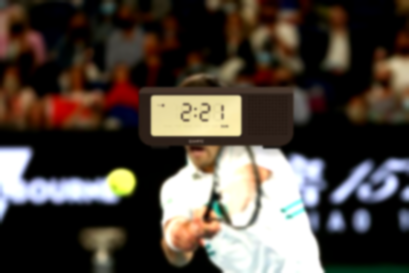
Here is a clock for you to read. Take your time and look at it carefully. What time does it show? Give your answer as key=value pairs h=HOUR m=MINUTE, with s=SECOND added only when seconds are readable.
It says h=2 m=21
